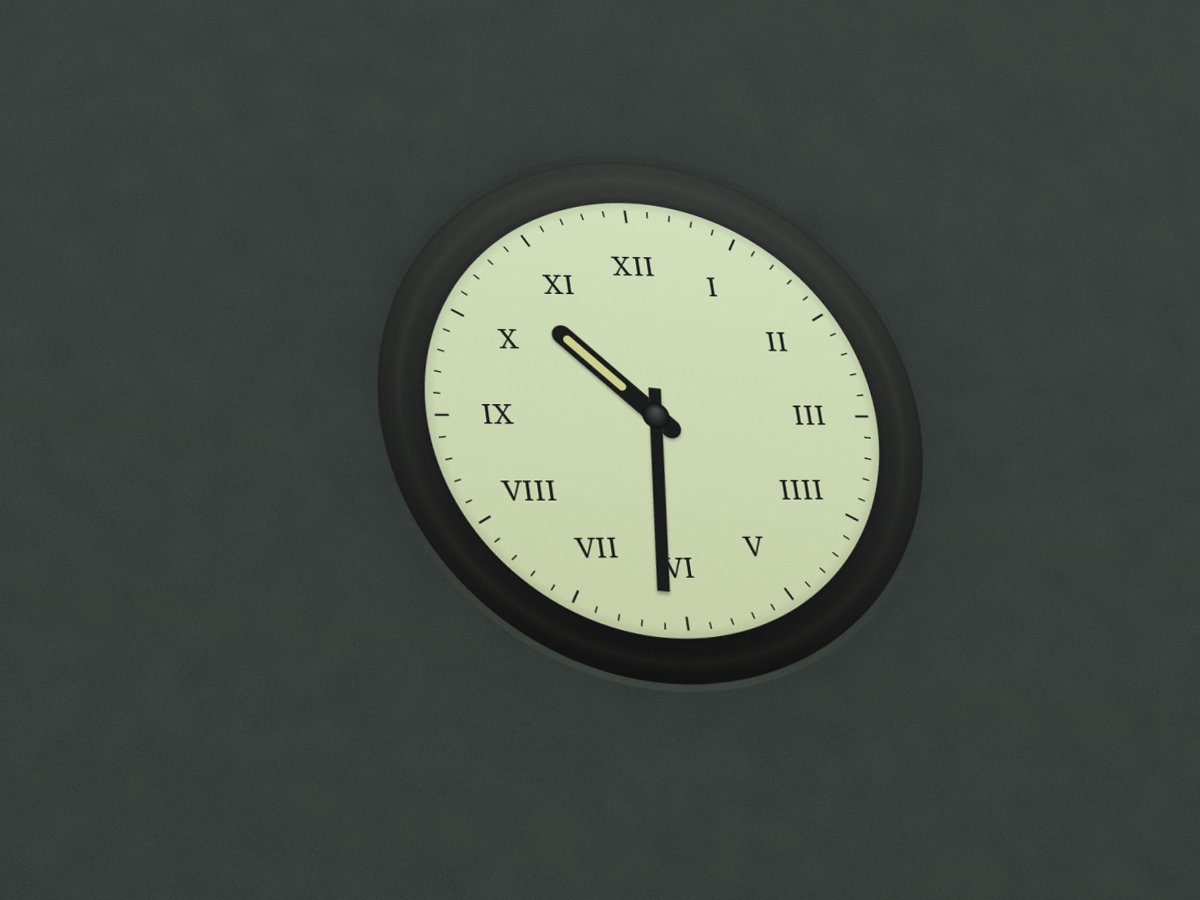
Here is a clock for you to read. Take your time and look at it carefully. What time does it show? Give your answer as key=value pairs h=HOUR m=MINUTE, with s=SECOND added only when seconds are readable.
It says h=10 m=31
